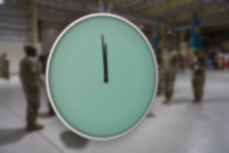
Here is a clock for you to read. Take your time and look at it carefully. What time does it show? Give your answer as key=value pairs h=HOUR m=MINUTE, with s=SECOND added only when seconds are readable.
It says h=11 m=59
